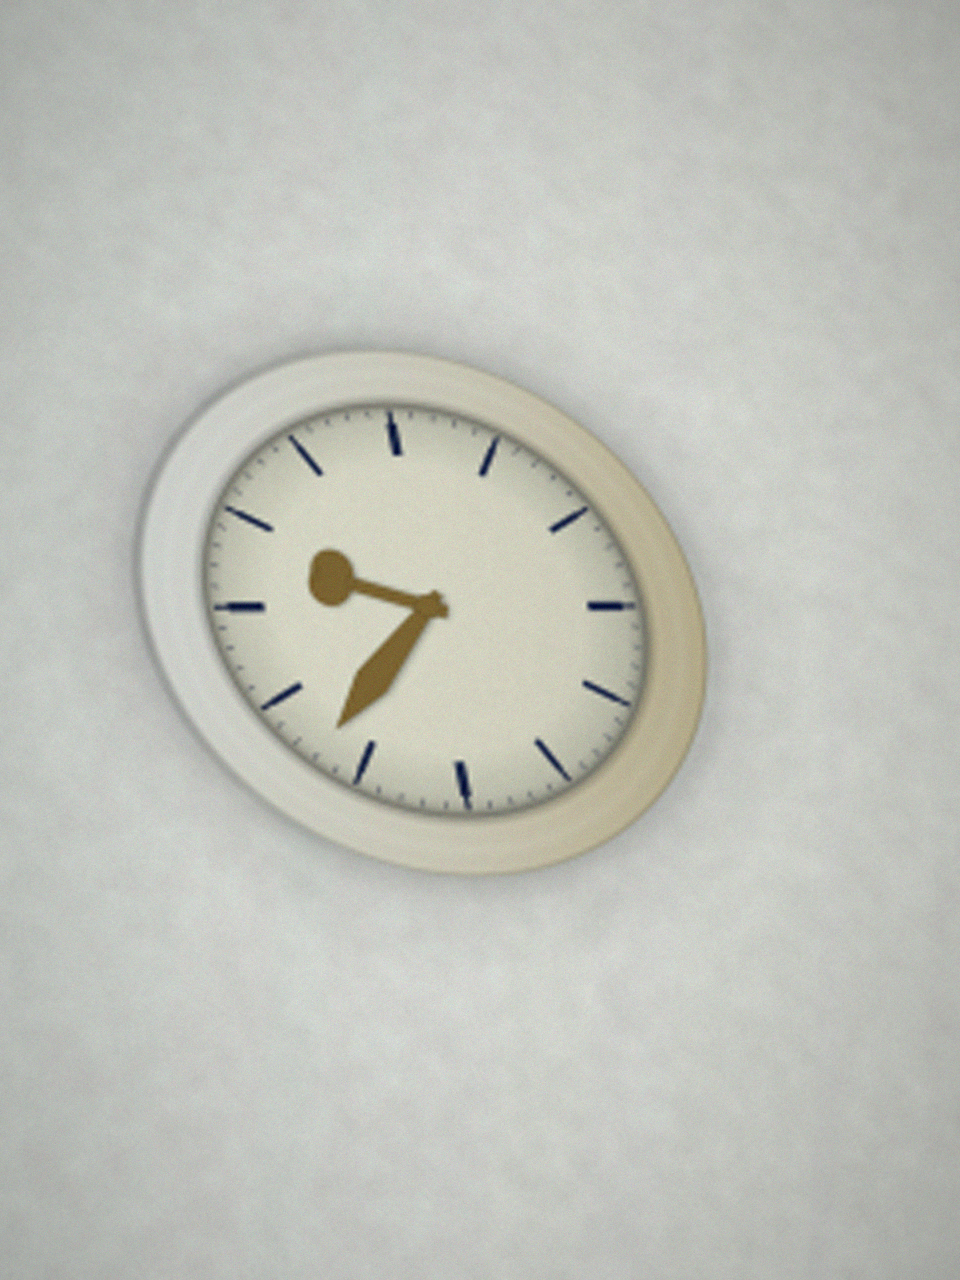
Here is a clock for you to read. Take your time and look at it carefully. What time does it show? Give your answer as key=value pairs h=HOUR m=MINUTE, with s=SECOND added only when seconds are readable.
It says h=9 m=37
